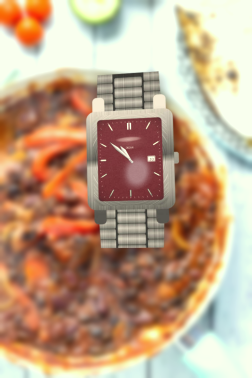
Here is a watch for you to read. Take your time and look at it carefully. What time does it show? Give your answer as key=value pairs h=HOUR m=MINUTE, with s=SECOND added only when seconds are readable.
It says h=10 m=52
